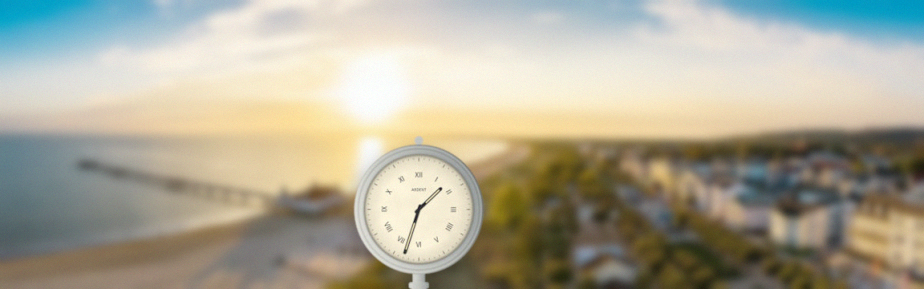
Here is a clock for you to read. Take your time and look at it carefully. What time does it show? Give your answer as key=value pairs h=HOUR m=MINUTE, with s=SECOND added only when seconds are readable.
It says h=1 m=33
